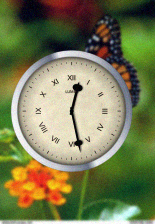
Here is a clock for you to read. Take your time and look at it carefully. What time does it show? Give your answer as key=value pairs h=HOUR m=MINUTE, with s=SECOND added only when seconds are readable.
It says h=12 m=28
